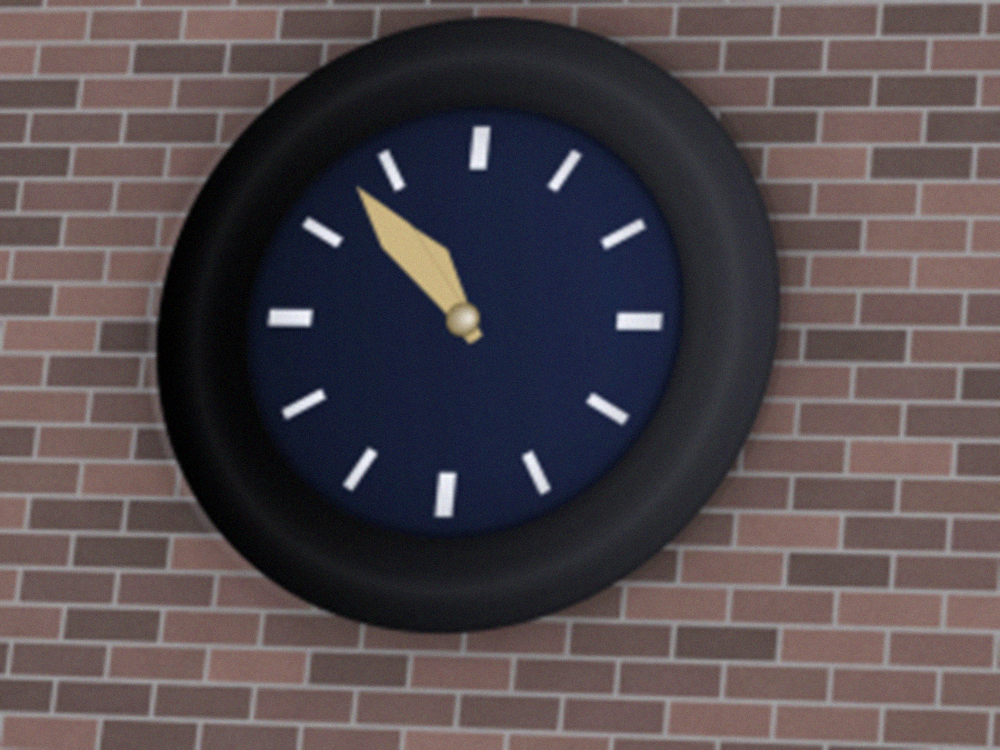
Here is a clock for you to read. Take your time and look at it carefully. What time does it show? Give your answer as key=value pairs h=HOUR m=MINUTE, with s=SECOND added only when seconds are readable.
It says h=10 m=53
